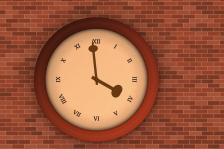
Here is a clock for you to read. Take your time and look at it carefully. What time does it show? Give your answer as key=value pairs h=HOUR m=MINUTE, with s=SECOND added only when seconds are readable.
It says h=3 m=59
